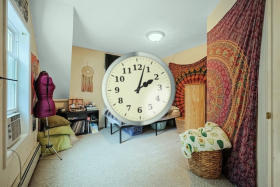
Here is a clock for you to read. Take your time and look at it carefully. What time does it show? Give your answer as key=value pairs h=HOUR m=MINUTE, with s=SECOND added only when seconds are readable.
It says h=2 m=3
